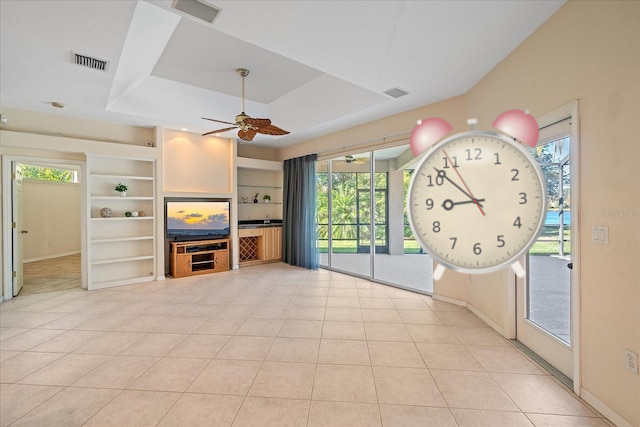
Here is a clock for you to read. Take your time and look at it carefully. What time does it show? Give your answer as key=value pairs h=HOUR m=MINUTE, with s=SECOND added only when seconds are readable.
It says h=8 m=51 s=55
